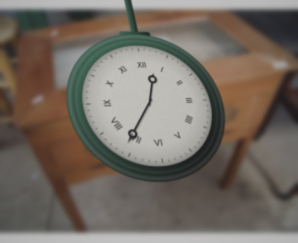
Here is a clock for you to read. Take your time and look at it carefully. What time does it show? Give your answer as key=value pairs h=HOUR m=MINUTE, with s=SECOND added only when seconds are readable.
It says h=12 m=36
